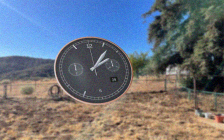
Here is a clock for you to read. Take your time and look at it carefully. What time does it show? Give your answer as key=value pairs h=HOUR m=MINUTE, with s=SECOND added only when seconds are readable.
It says h=2 m=7
